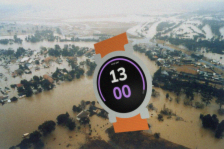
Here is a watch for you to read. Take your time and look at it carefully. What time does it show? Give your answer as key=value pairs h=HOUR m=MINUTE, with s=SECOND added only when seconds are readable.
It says h=13 m=0
